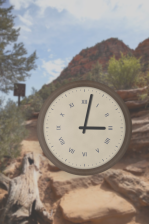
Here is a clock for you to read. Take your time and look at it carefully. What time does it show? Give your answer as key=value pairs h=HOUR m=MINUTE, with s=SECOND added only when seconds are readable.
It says h=3 m=2
